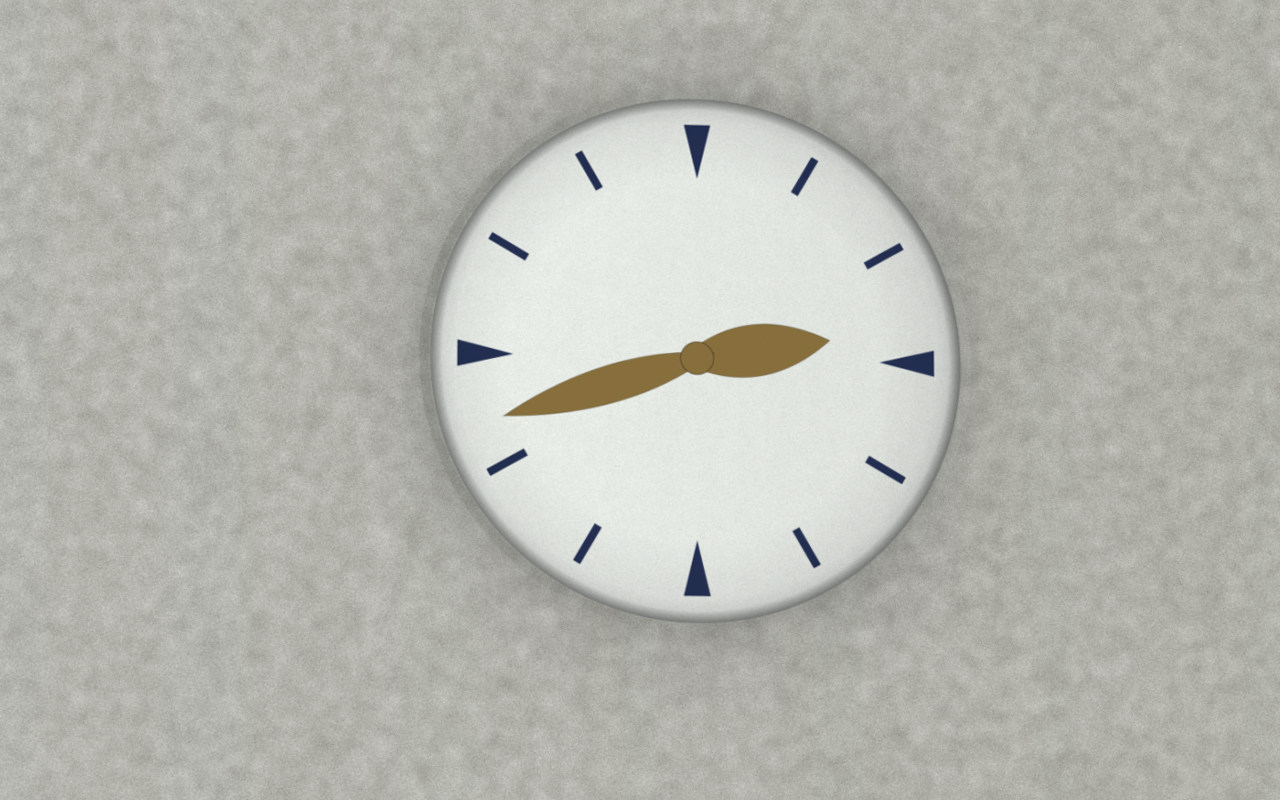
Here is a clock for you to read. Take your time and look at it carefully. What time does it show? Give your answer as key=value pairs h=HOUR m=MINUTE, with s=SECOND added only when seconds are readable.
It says h=2 m=42
